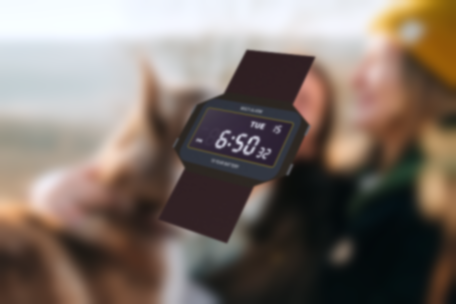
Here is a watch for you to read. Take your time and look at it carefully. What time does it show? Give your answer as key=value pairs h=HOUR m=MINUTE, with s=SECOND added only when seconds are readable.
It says h=6 m=50
